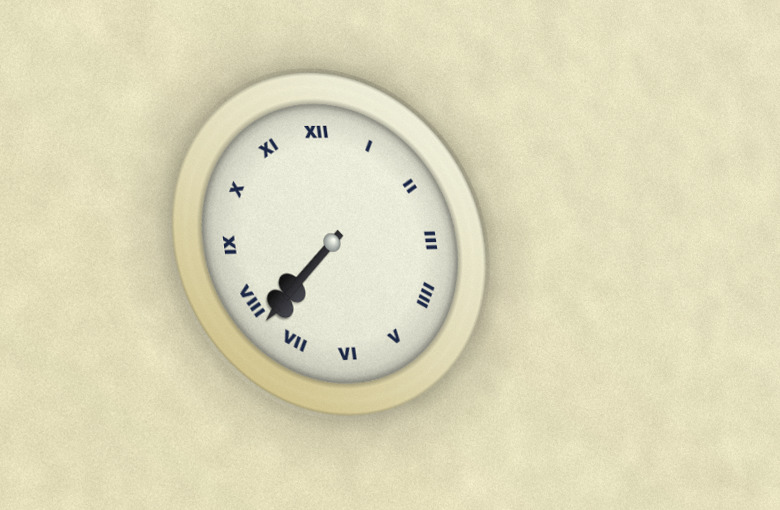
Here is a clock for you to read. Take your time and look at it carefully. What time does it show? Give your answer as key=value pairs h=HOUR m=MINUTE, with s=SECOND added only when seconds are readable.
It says h=7 m=38
